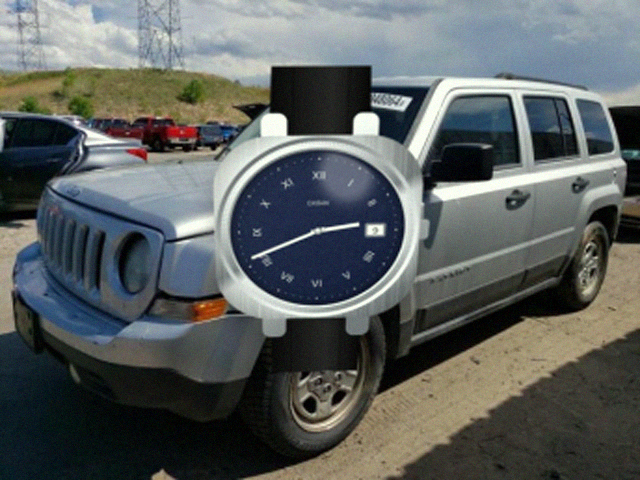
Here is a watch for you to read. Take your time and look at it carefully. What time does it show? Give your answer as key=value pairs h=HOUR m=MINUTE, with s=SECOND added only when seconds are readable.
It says h=2 m=41
